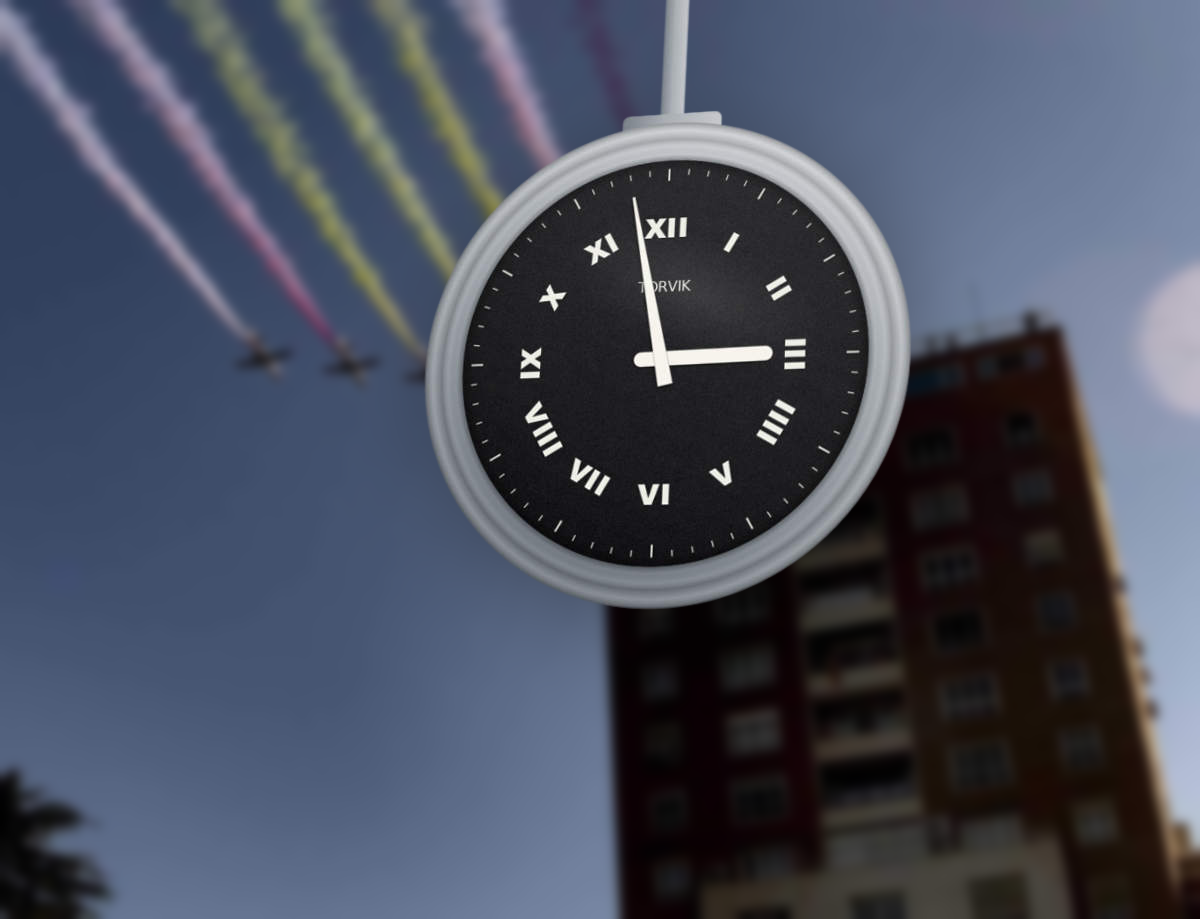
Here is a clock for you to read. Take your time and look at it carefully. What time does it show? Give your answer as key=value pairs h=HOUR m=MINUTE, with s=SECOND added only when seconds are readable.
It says h=2 m=58
